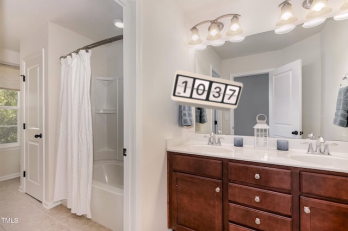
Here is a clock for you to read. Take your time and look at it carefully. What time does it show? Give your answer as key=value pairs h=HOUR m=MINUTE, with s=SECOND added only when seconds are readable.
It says h=10 m=37
